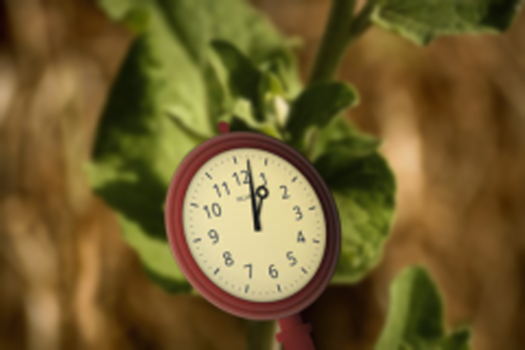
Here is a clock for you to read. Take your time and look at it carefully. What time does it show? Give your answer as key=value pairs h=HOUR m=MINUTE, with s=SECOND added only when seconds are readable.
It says h=1 m=2
